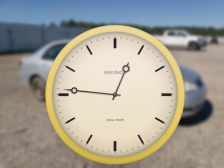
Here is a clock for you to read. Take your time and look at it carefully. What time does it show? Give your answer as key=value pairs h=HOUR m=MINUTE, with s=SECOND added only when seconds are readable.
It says h=12 m=46
